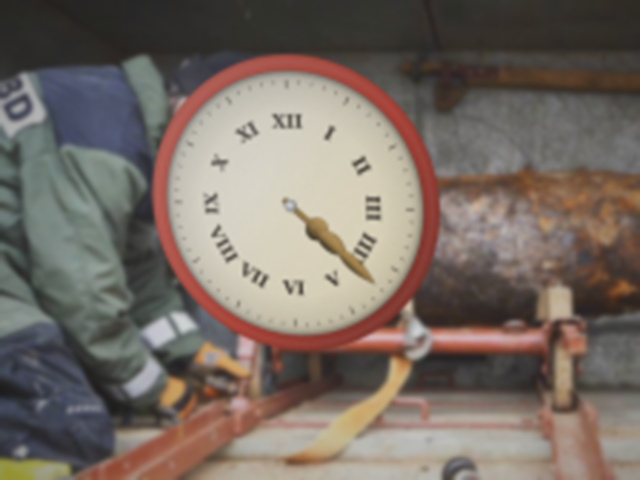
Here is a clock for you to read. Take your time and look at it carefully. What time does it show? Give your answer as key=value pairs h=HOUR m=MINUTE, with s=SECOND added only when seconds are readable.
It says h=4 m=22
